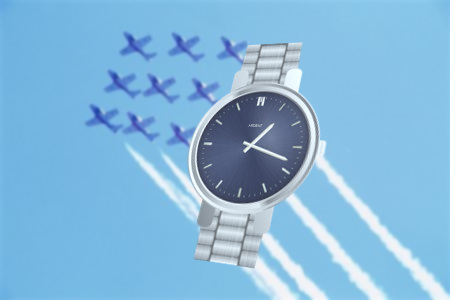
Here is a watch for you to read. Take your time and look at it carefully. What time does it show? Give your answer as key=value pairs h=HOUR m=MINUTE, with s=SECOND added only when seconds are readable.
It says h=1 m=18
